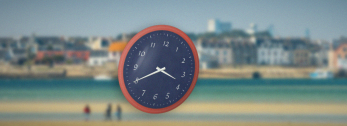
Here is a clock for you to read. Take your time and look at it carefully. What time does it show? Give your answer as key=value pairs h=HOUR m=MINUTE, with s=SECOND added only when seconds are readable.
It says h=3 m=40
